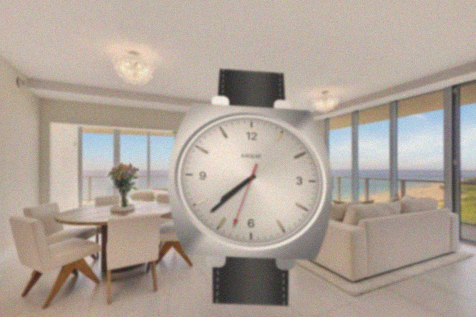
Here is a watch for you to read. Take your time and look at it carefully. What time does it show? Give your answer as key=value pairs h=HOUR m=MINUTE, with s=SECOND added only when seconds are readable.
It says h=7 m=37 s=33
